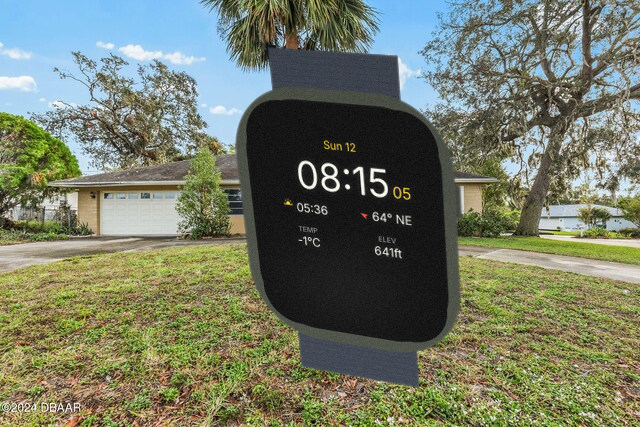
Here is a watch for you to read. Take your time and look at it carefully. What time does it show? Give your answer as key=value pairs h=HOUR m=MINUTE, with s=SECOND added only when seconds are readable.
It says h=8 m=15 s=5
